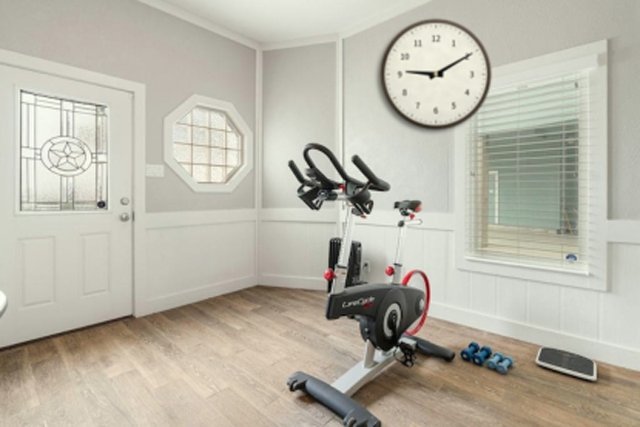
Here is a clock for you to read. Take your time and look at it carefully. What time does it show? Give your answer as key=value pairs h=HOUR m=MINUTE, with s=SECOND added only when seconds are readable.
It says h=9 m=10
